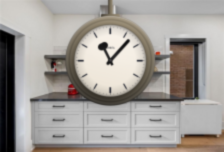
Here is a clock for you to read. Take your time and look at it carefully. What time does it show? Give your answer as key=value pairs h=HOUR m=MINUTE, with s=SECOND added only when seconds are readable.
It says h=11 m=7
